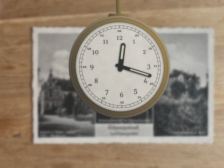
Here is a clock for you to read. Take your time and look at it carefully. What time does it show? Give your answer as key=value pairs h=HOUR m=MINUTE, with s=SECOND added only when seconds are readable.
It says h=12 m=18
